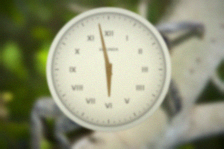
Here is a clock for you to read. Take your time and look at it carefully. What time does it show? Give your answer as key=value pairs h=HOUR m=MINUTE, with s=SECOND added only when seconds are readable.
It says h=5 m=58
